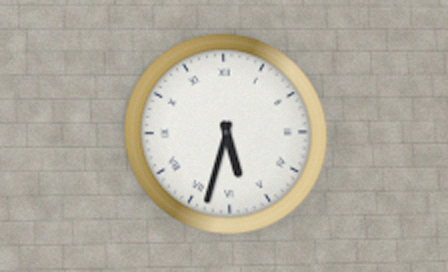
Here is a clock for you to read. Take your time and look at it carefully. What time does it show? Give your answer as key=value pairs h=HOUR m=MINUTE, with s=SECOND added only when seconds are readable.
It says h=5 m=33
